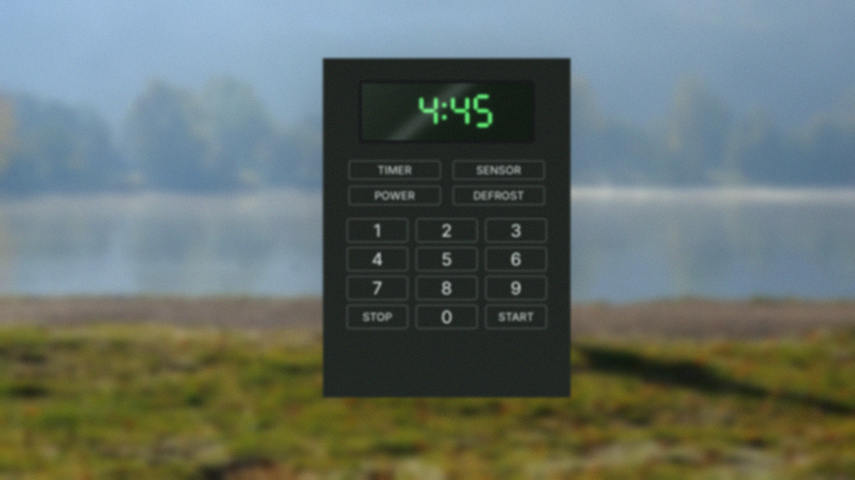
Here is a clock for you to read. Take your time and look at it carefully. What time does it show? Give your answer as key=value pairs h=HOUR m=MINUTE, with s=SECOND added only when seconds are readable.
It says h=4 m=45
